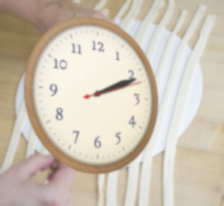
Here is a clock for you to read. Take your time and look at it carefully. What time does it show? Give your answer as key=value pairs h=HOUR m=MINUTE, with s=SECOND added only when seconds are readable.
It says h=2 m=11 s=12
